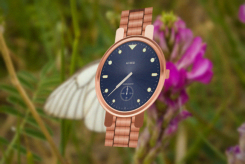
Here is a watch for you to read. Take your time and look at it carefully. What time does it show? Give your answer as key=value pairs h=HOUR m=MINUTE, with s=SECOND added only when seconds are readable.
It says h=7 m=38
